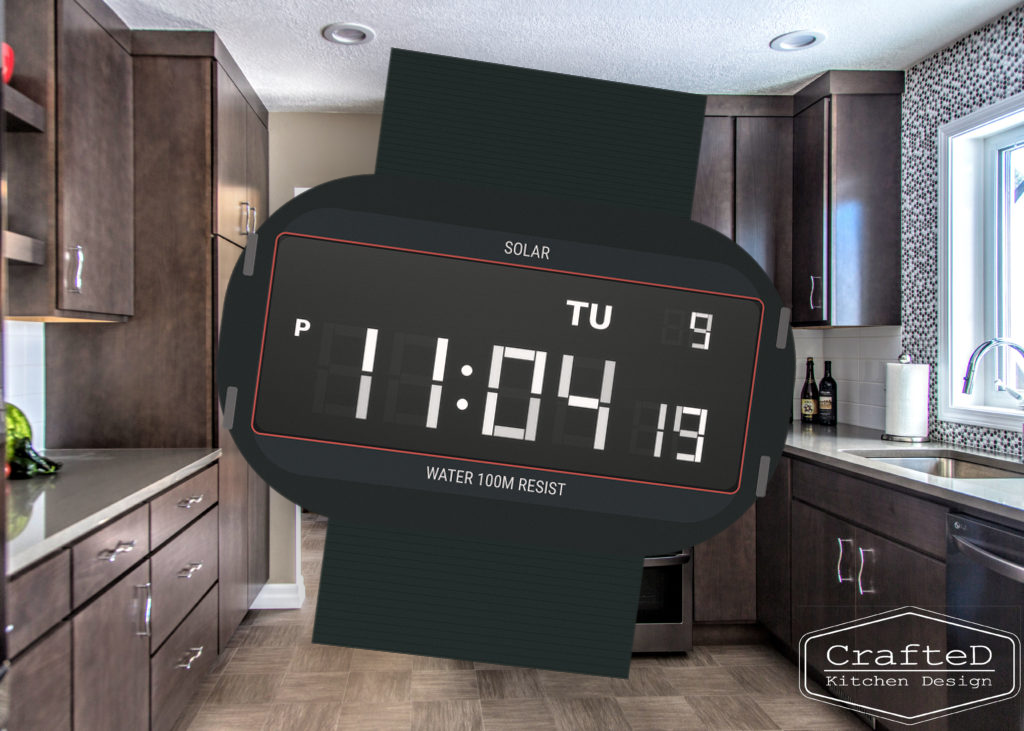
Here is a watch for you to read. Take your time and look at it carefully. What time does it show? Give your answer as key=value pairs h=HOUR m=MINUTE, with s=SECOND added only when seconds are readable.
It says h=11 m=4 s=19
